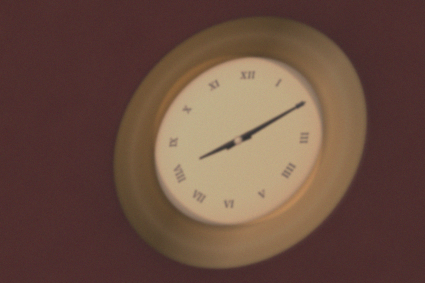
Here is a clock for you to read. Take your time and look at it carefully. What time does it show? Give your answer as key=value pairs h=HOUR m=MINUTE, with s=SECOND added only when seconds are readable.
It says h=8 m=10
